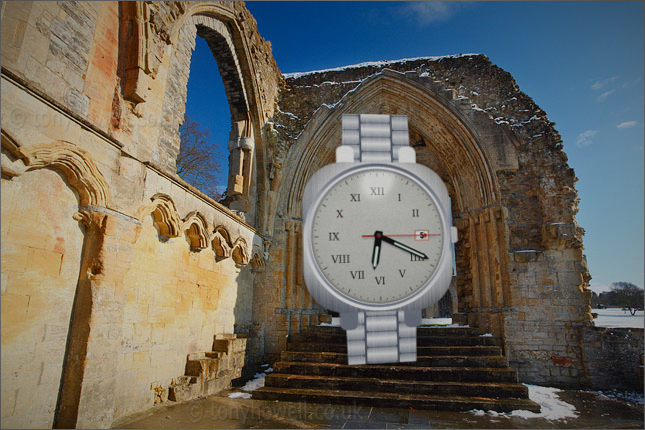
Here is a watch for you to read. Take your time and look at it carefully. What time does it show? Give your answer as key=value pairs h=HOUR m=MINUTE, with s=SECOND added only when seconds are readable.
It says h=6 m=19 s=15
